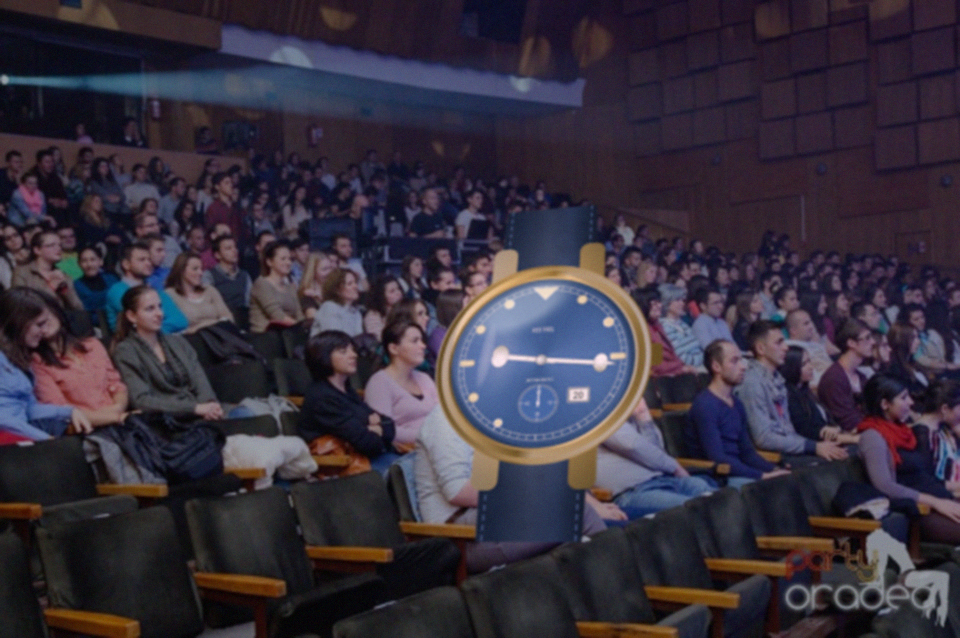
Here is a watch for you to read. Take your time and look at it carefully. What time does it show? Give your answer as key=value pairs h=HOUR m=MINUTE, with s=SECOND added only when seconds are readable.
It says h=9 m=16
